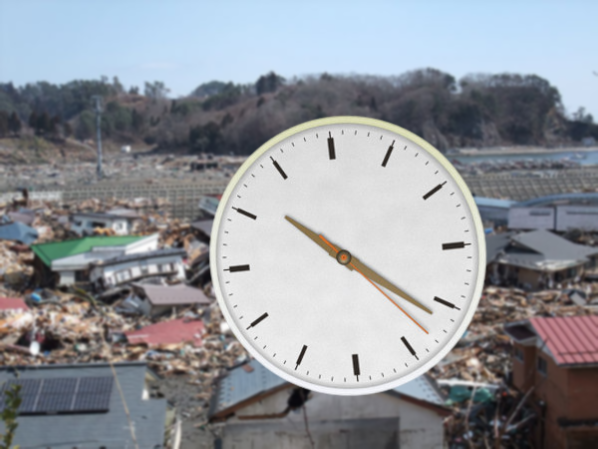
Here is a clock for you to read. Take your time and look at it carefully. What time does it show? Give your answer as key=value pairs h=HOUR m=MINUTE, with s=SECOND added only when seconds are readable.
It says h=10 m=21 s=23
